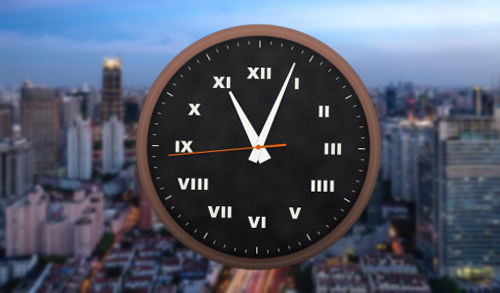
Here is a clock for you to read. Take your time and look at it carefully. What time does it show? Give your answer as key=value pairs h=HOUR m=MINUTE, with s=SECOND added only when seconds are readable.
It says h=11 m=3 s=44
